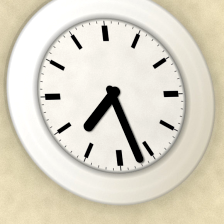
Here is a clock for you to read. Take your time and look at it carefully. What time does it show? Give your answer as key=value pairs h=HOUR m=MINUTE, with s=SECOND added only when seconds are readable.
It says h=7 m=27
